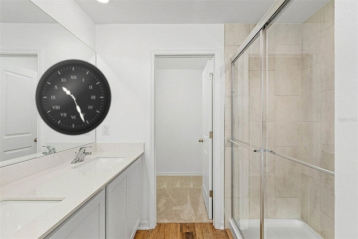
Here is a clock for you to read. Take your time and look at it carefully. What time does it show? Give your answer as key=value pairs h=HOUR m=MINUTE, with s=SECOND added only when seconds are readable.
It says h=10 m=26
